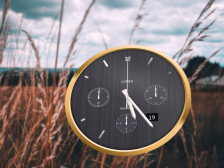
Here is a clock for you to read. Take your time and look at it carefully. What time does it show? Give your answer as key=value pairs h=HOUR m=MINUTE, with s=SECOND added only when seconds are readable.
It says h=5 m=24
